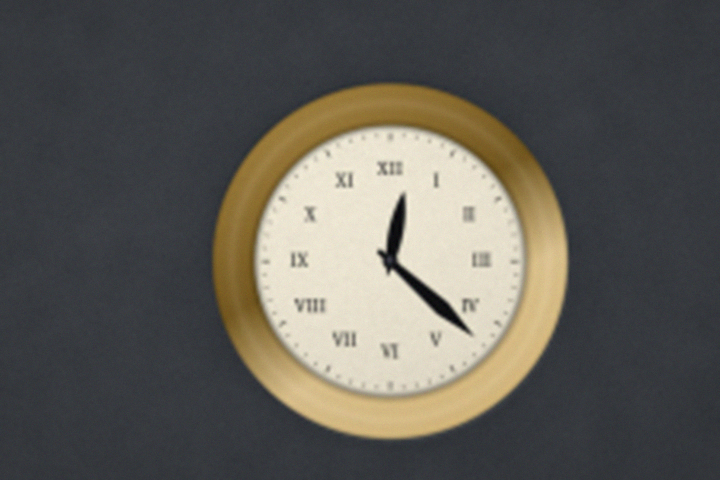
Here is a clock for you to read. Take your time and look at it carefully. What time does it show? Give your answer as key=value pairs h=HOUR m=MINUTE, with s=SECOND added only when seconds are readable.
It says h=12 m=22
